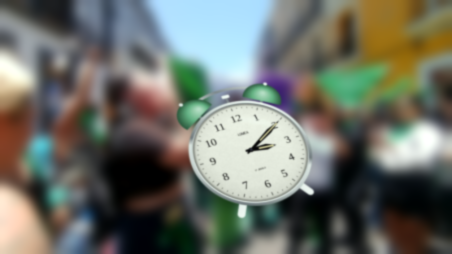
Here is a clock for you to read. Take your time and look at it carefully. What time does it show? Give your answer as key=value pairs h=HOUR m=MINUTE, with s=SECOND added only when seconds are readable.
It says h=3 m=10
